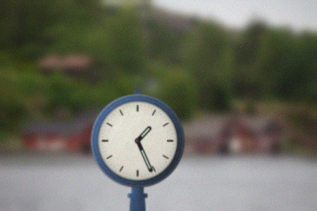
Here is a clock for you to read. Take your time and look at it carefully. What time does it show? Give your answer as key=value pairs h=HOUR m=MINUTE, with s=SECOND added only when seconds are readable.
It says h=1 m=26
